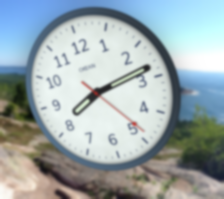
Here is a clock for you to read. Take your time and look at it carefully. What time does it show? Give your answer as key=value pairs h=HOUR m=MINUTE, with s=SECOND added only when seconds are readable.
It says h=8 m=13 s=24
